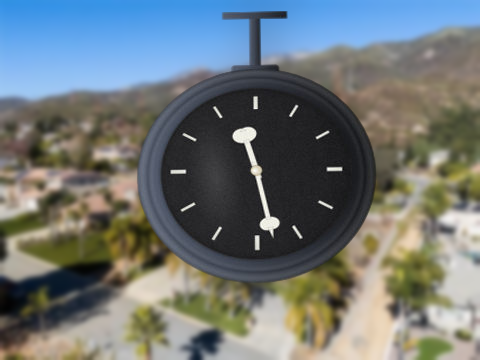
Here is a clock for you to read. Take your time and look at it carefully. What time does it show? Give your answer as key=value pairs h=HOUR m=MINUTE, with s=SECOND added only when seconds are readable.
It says h=11 m=28
